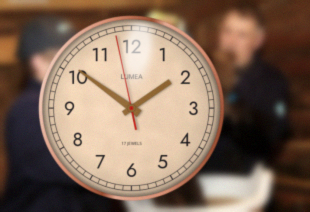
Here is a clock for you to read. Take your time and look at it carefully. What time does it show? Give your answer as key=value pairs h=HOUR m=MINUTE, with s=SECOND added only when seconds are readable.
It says h=1 m=50 s=58
